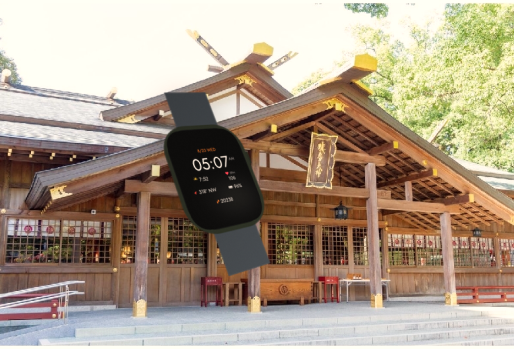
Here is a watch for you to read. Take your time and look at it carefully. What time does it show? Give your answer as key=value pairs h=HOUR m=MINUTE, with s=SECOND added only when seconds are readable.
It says h=5 m=7
